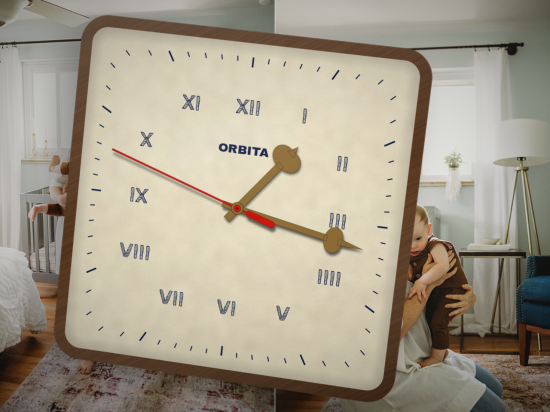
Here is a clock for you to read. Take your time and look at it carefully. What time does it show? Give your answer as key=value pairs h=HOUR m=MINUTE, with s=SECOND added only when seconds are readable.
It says h=1 m=16 s=48
